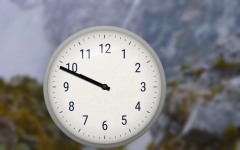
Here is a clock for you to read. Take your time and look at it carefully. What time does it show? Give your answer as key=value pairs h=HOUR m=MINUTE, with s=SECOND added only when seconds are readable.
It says h=9 m=49
